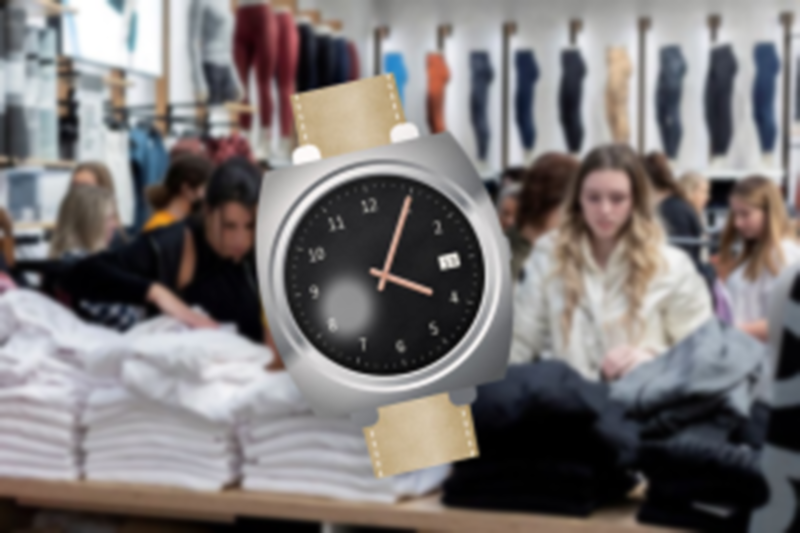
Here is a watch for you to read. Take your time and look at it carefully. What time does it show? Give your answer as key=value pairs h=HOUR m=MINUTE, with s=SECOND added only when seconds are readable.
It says h=4 m=5
